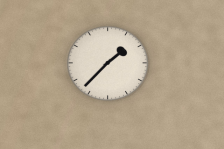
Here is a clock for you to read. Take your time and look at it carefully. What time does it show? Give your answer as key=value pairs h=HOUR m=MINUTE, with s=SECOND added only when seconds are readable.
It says h=1 m=37
